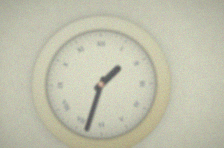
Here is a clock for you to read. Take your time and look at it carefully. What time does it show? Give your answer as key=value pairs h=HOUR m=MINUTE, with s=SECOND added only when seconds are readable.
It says h=1 m=33
